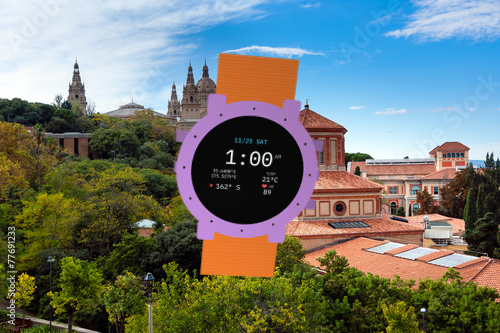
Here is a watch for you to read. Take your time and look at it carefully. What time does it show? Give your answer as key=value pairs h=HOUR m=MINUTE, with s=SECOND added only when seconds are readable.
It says h=1 m=0
